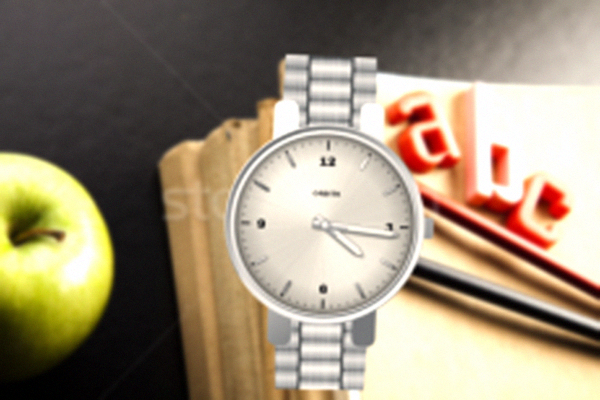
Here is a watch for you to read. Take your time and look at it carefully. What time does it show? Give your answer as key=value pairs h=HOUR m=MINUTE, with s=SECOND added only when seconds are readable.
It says h=4 m=16
